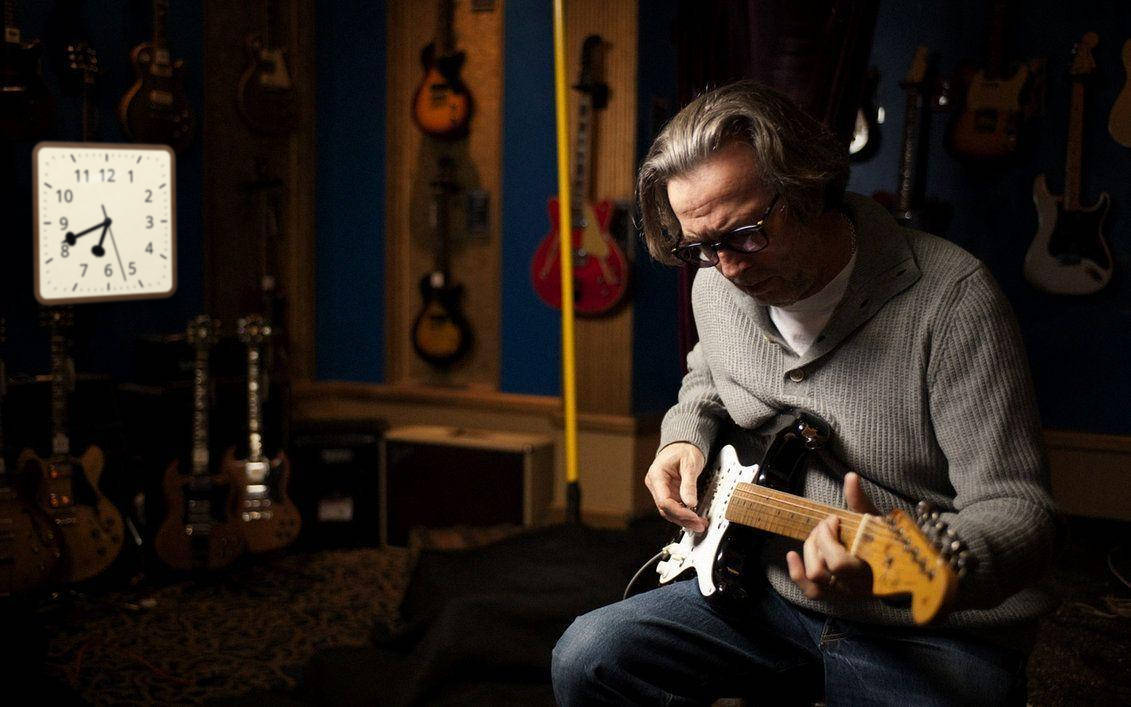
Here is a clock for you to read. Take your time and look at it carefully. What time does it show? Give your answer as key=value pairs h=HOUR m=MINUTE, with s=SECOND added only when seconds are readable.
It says h=6 m=41 s=27
